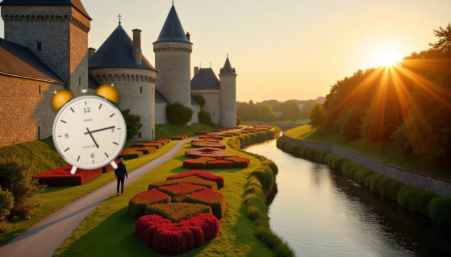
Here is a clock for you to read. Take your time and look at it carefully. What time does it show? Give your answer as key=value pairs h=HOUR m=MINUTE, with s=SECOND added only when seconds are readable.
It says h=5 m=14
